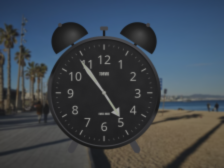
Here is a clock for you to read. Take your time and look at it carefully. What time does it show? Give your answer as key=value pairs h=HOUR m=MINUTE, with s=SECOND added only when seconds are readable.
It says h=4 m=54
